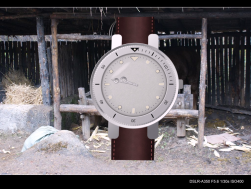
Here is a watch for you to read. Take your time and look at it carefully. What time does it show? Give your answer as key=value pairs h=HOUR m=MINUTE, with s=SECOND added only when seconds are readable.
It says h=9 m=47
